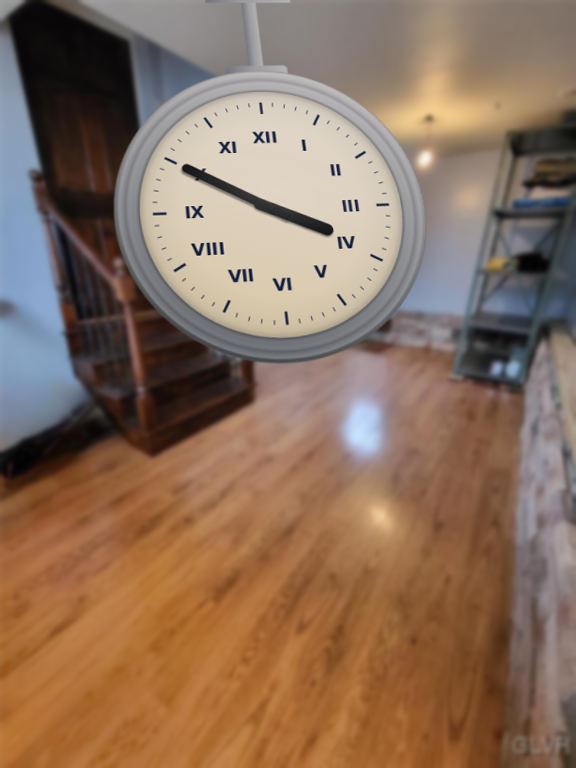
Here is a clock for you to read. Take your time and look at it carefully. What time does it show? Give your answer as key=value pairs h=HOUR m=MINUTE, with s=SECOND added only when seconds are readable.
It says h=3 m=50
